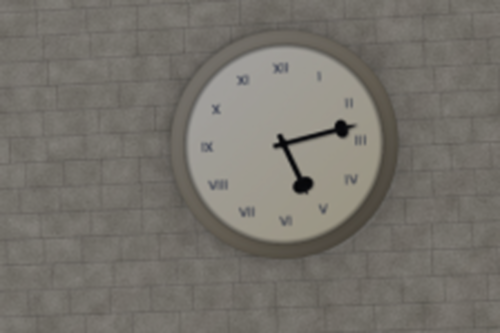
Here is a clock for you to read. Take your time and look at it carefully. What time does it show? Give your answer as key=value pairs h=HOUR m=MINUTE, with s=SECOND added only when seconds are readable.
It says h=5 m=13
